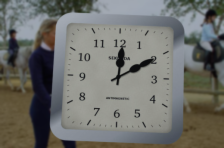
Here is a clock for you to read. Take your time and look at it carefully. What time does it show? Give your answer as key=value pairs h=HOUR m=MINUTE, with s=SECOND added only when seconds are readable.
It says h=12 m=10
